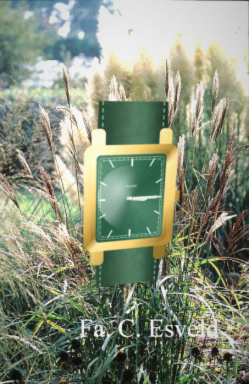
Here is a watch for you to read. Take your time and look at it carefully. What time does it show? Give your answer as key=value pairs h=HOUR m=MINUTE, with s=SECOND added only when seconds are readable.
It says h=3 m=15
